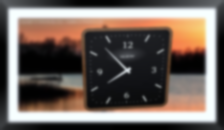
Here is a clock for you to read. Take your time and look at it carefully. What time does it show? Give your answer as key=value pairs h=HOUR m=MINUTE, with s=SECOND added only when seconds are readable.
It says h=7 m=53
